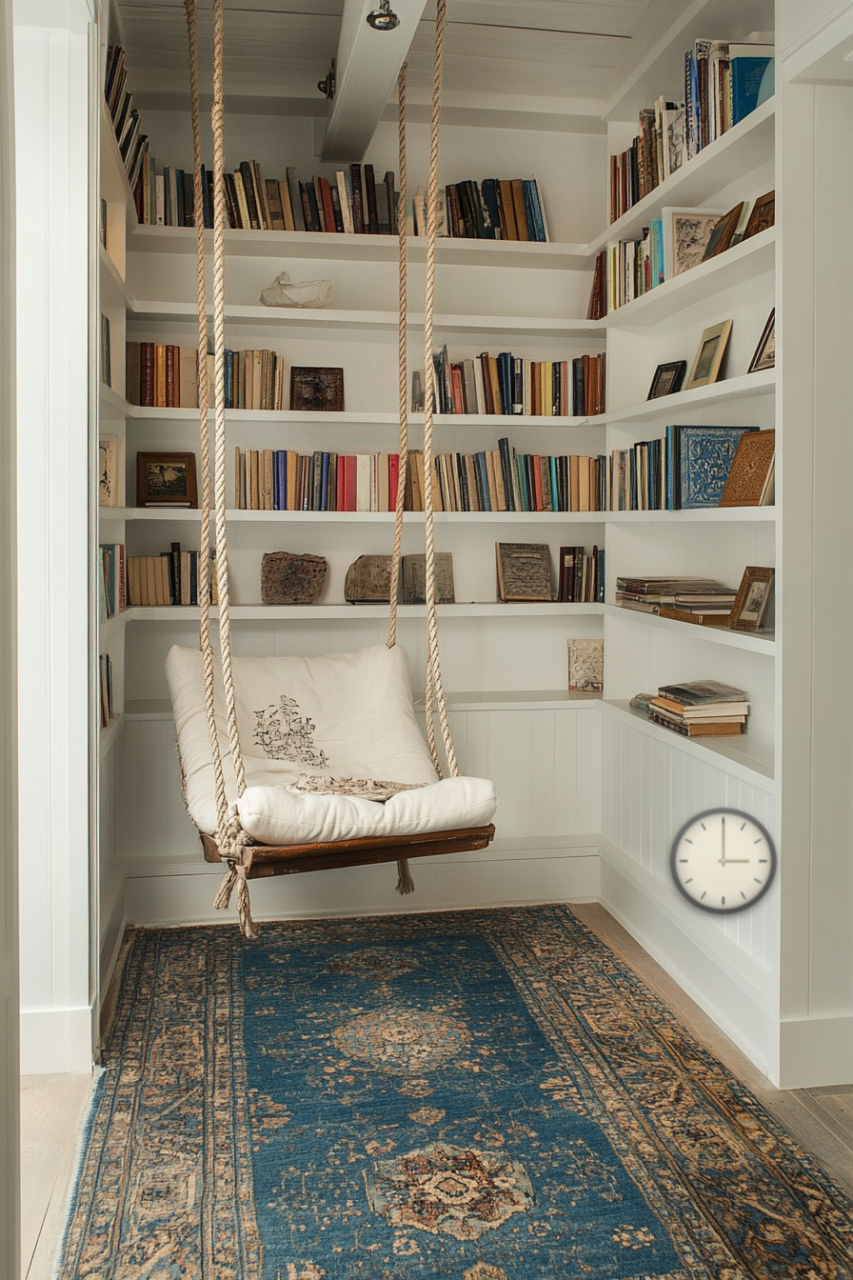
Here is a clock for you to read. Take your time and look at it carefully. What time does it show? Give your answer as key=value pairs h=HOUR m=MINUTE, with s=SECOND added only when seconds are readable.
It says h=3 m=0
